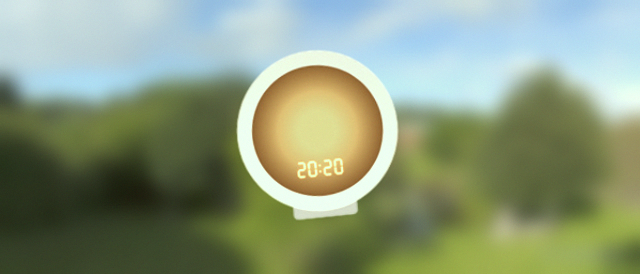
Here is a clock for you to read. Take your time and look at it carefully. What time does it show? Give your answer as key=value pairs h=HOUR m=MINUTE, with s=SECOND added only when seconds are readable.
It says h=20 m=20
